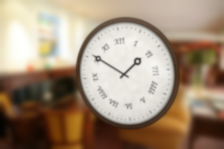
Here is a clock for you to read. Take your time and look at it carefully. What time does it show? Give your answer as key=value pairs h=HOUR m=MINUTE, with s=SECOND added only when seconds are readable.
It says h=1 m=51
